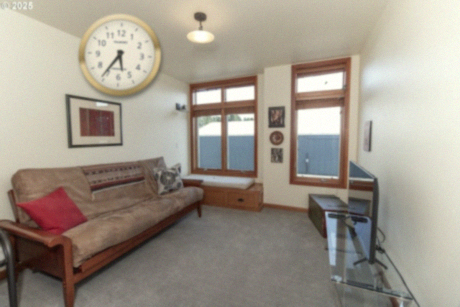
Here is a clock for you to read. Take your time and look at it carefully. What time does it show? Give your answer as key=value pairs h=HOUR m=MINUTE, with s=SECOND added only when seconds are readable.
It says h=5 m=36
